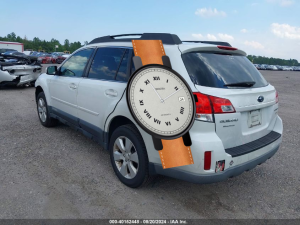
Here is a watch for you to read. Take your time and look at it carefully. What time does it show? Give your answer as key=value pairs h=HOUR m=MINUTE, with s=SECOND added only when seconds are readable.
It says h=11 m=11
